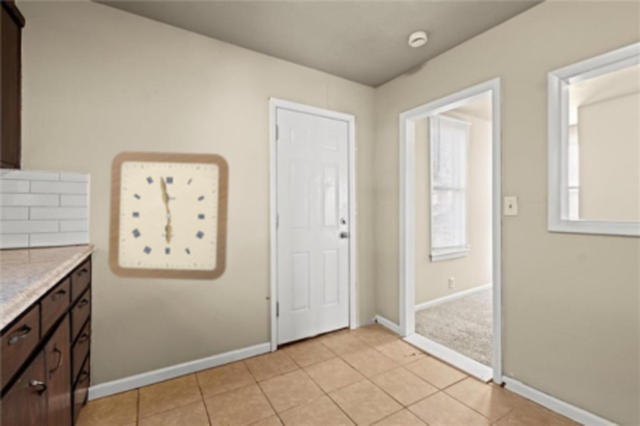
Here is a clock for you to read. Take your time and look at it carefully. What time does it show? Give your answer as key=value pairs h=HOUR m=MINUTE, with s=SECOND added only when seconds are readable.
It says h=5 m=58
